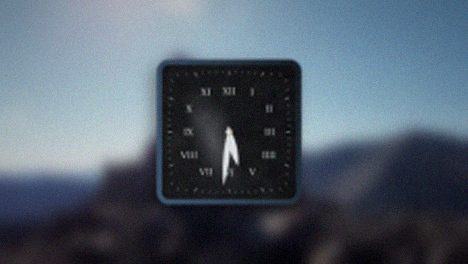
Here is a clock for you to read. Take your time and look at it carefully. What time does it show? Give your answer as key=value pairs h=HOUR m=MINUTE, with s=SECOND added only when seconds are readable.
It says h=5 m=31
